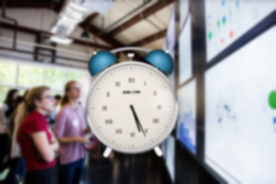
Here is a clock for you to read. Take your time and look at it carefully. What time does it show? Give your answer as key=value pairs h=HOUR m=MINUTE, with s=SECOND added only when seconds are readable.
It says h=5 m=26
